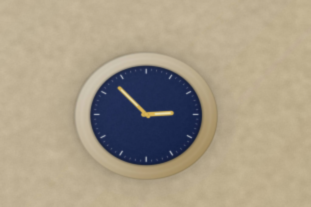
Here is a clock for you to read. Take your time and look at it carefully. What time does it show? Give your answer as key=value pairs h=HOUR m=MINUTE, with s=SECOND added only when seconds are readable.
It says h=2 m=53
